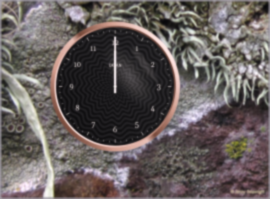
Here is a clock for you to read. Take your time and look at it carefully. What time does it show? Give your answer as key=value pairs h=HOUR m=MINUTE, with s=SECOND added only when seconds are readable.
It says h=12 m=0
